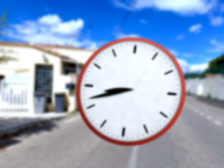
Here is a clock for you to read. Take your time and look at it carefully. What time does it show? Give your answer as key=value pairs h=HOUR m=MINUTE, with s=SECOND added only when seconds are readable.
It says h=8 m=42
